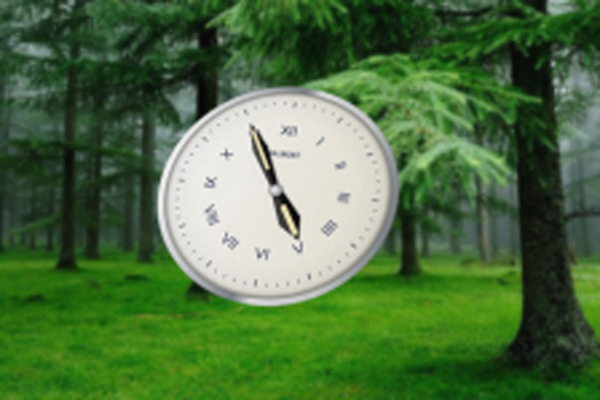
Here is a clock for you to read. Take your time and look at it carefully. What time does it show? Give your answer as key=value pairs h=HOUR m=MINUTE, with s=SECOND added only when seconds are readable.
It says h=4 m=55
